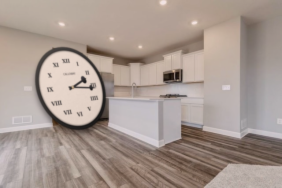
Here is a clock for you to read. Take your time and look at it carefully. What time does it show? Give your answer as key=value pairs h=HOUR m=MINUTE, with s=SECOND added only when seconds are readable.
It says h=2 m=16
